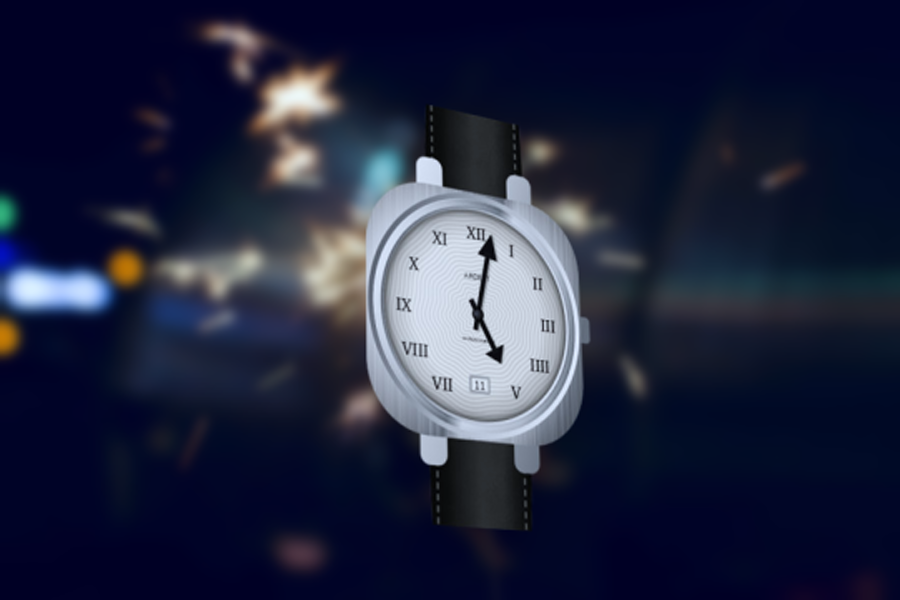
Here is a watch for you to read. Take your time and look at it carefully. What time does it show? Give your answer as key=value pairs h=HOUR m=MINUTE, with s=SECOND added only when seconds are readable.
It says h=5 m=2
